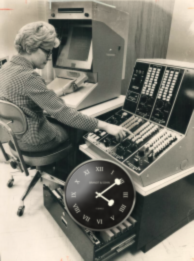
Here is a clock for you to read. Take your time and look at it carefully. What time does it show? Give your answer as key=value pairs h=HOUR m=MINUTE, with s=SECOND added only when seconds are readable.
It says h=4 m=9
